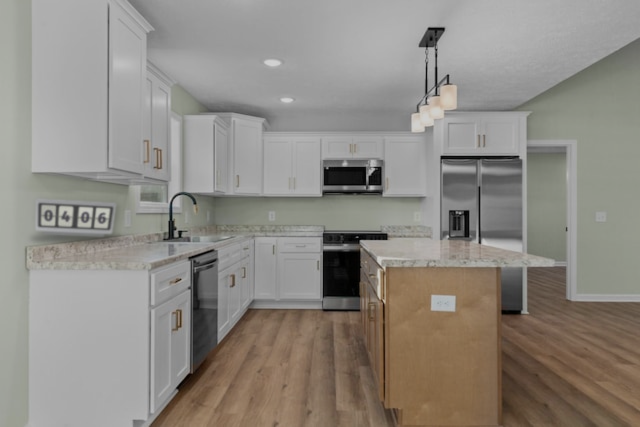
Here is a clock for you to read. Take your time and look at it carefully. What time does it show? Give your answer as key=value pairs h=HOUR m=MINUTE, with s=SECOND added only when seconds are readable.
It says h=4 m=6
